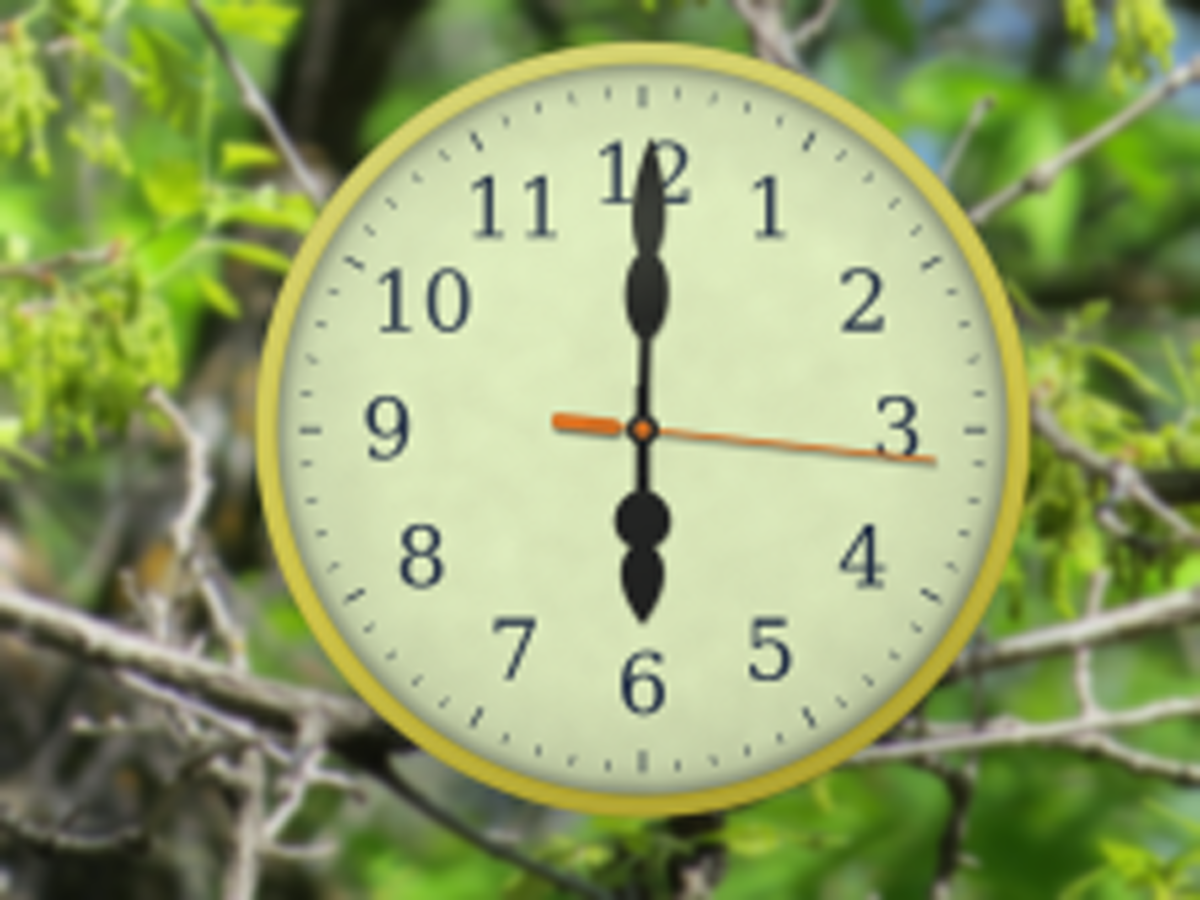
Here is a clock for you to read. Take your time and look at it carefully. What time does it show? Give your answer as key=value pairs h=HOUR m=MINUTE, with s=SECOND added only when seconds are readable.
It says h=6 m=0 s=16
